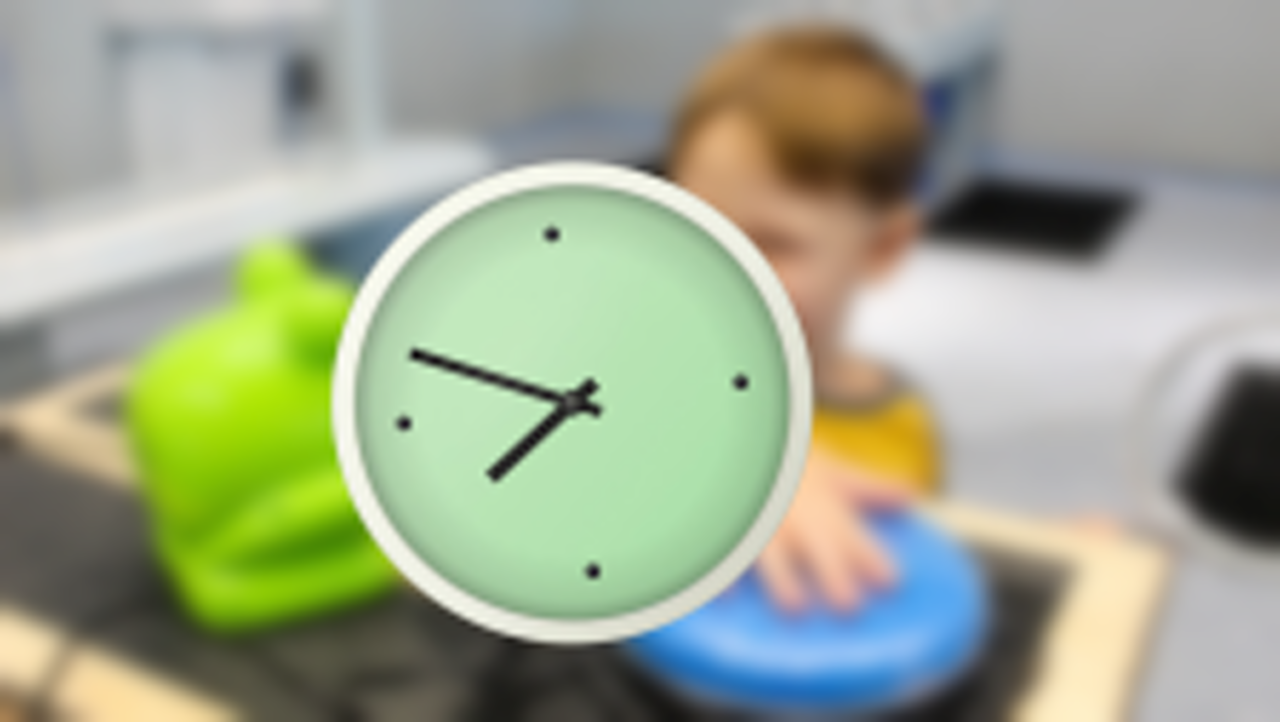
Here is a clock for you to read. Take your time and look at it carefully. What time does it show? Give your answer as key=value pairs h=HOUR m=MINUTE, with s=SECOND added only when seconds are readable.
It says h=7 m=49
